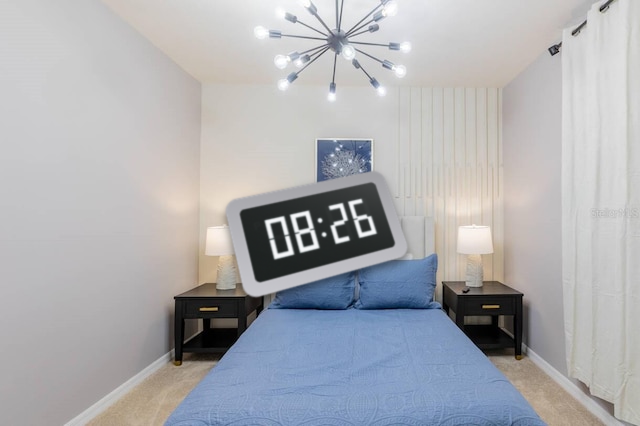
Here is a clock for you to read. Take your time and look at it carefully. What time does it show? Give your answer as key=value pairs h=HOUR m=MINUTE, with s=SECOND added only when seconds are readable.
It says h=8 m=26
